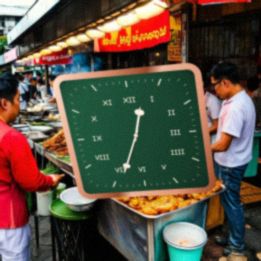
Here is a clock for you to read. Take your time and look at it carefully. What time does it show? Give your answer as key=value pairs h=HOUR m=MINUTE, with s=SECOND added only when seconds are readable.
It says h=12 m=34
